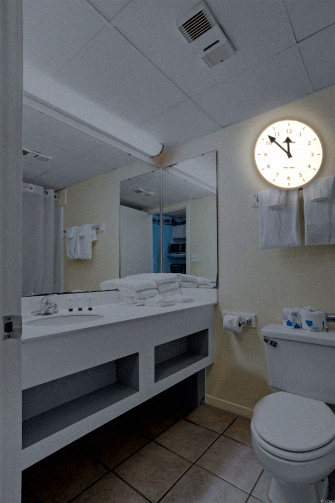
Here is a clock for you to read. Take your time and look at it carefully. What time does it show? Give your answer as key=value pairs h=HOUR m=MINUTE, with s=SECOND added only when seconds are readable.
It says h=11 m=52
